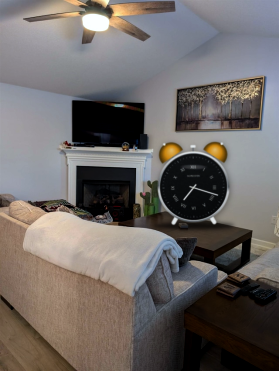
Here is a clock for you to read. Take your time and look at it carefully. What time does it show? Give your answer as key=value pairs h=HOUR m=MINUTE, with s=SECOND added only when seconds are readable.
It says h=7 m=18
